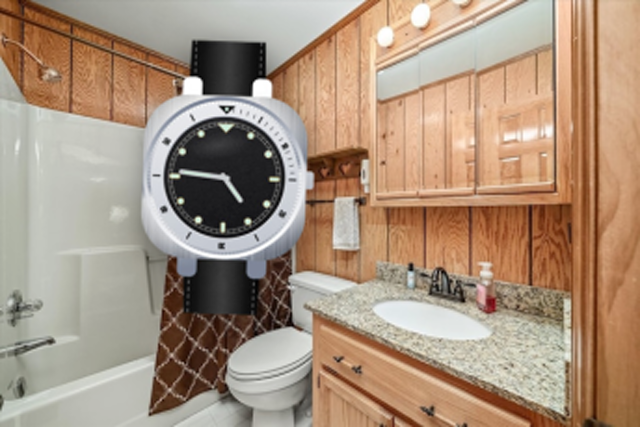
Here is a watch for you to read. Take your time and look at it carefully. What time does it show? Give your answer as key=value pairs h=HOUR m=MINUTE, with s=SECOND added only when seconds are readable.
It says h=4 m=46
